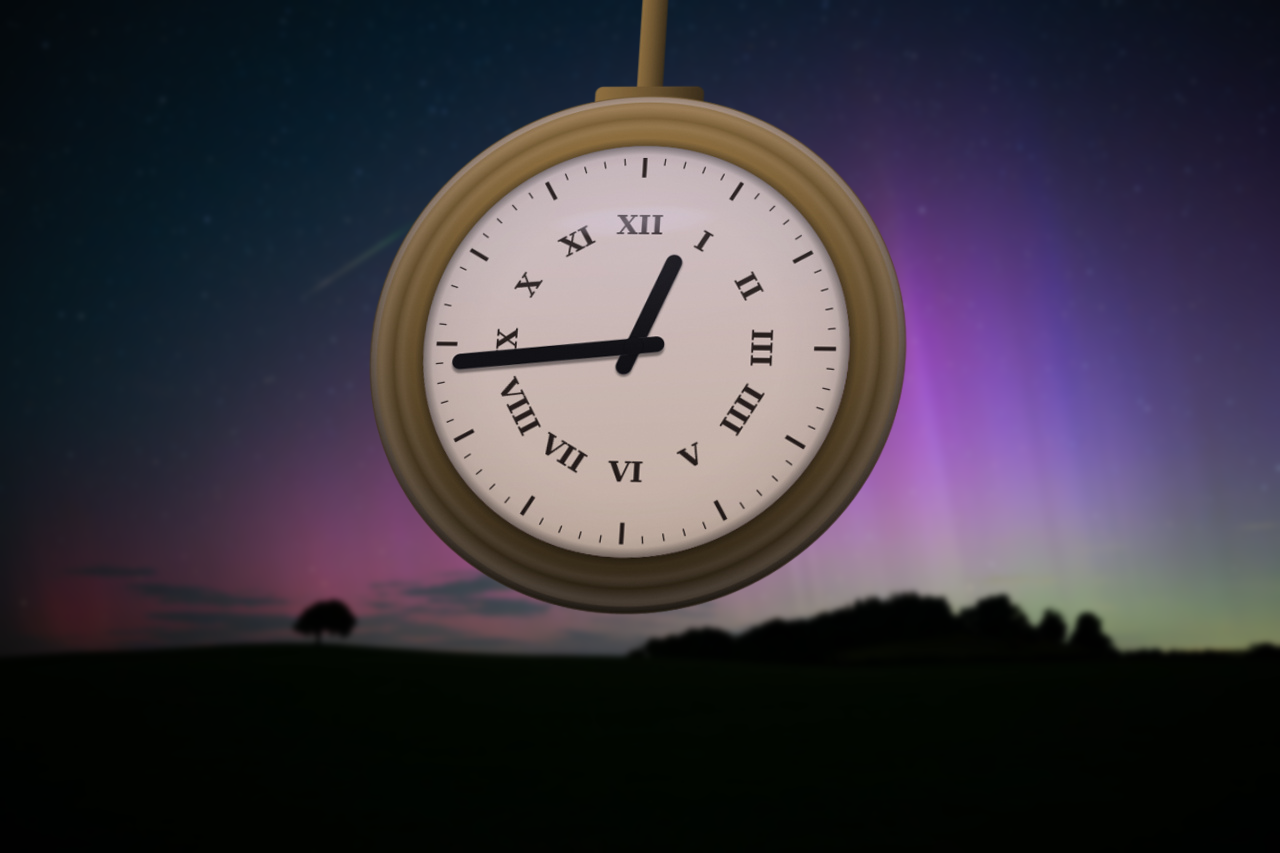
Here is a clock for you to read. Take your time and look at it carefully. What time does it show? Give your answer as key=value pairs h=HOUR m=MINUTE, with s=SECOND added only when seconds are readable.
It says h=12 m=44
